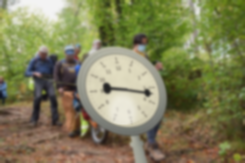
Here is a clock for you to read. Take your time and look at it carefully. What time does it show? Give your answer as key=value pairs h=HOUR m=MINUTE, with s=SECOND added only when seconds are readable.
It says h=9 m=17
